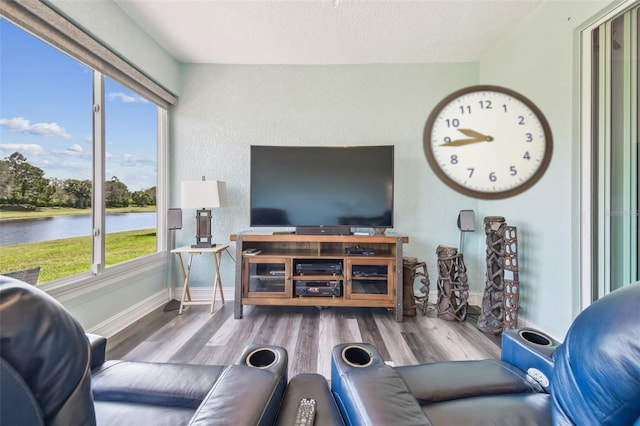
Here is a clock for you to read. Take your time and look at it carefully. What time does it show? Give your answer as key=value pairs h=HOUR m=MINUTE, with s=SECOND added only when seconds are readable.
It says h=9 m=44
